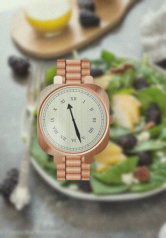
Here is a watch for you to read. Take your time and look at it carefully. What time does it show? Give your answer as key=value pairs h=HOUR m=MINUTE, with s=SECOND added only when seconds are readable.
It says h=11 m=27
